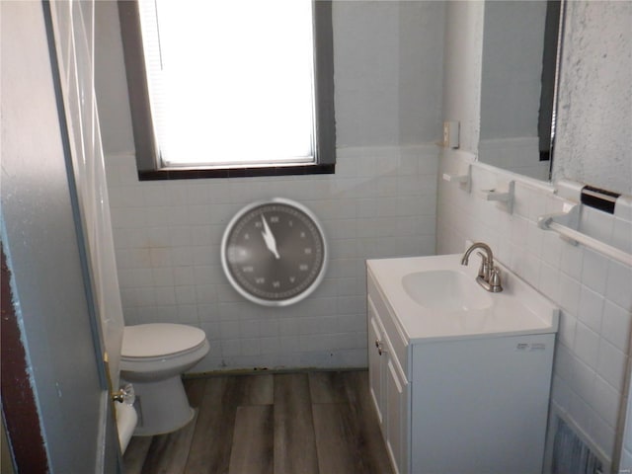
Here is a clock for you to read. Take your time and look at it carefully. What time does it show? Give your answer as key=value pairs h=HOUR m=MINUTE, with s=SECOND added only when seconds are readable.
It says h=10 m=57
